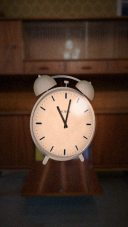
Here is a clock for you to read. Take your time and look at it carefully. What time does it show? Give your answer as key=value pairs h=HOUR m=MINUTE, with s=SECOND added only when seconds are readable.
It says h=11 m=2
